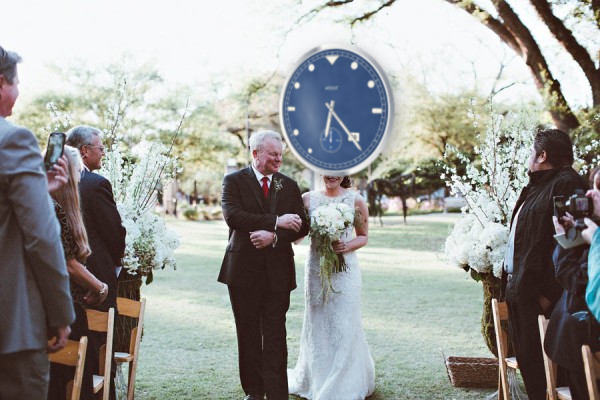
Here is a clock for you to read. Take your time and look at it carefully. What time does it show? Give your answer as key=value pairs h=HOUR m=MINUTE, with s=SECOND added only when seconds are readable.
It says h=6 m=23
